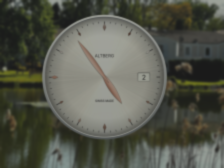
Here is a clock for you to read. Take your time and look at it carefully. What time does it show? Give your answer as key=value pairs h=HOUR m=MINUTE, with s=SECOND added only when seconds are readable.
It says h=4 m=54
